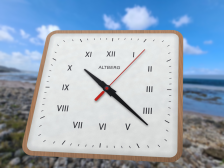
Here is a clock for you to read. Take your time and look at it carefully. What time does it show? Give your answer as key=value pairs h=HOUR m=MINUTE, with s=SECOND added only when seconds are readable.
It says h=10 m=22 s=6
